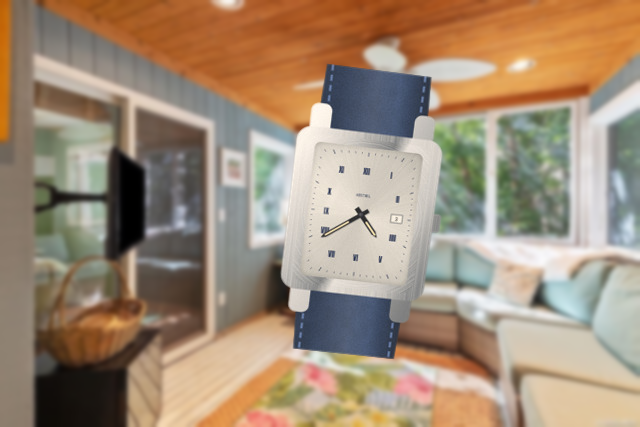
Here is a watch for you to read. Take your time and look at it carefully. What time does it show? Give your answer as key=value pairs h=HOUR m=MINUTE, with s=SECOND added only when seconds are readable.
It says h=4 m=39
